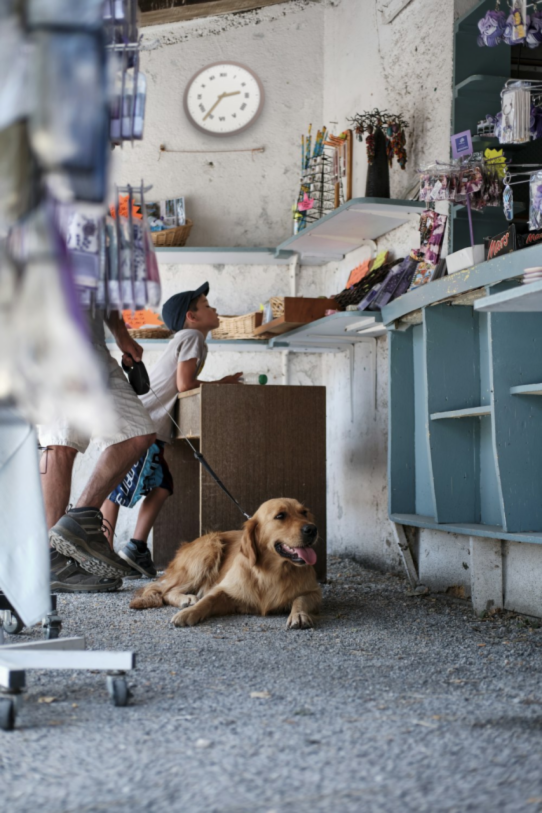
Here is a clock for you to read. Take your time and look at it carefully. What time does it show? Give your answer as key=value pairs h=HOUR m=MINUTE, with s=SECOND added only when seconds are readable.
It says h=2 m=36
